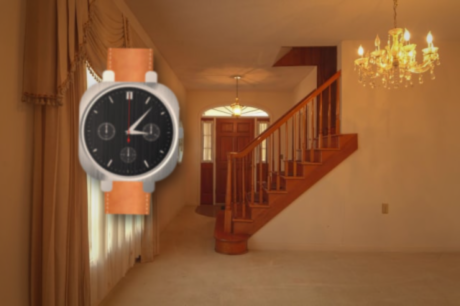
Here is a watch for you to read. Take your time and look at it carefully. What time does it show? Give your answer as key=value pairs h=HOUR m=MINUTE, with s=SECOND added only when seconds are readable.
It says h=3 m=7
